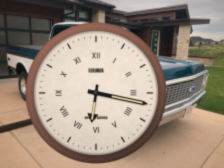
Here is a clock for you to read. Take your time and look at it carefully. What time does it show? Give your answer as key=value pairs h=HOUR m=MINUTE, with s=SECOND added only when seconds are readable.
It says h=6 m=17
